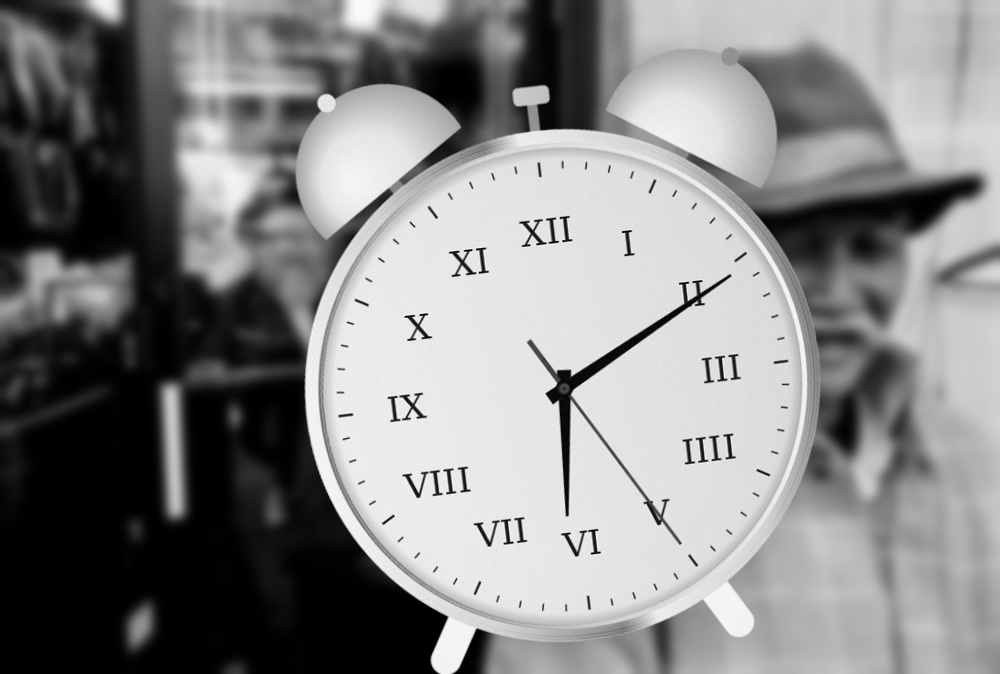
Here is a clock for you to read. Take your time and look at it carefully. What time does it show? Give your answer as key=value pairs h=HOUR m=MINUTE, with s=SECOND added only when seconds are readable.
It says h=6 m=10 s=25
